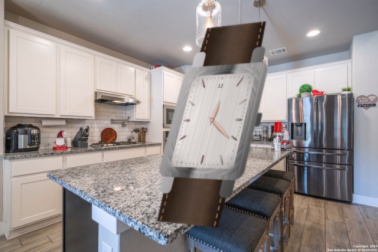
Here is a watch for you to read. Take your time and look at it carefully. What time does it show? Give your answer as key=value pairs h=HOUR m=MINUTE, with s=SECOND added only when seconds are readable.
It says h=12 m=21
